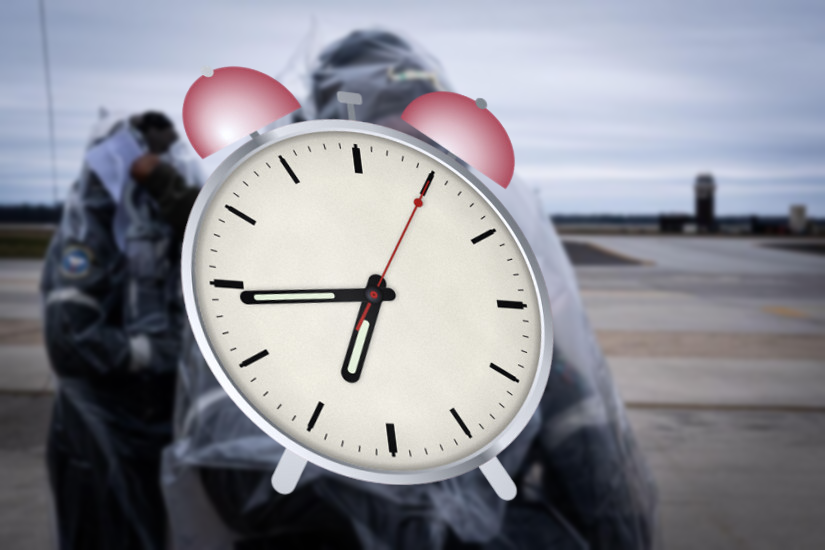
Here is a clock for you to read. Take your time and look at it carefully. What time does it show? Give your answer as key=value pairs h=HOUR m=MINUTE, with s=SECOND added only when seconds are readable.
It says h=6 m=44 s=5
